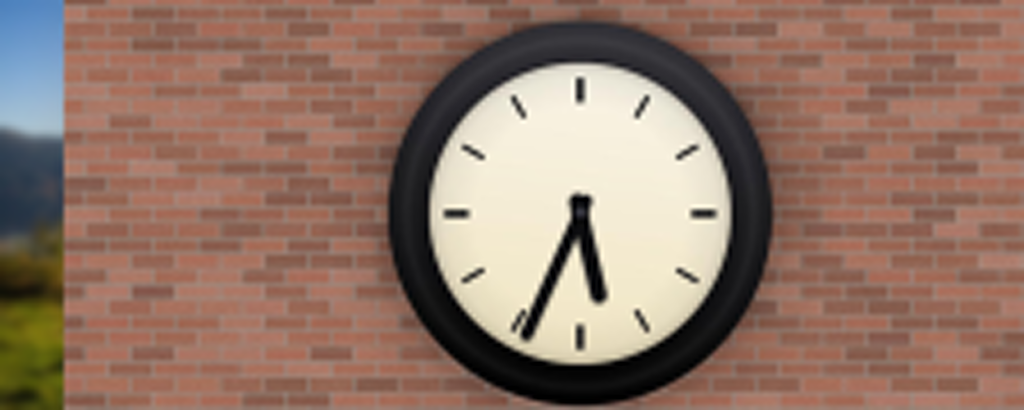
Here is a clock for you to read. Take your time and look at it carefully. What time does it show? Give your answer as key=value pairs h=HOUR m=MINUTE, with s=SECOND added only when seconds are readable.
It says h=5 m=34
